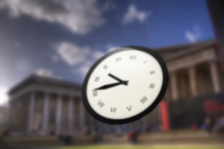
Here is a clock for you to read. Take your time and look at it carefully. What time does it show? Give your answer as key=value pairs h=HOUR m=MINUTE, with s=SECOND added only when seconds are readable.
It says h=9 m=41
